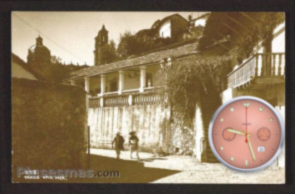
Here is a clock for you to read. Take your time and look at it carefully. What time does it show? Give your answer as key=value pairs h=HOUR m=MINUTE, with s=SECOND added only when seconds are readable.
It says h=9 m=27
